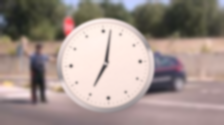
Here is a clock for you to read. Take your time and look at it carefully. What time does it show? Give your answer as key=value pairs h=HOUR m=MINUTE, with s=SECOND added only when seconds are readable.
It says h=7 m=2
